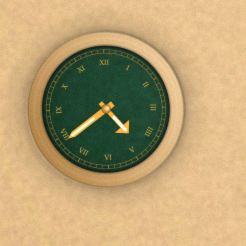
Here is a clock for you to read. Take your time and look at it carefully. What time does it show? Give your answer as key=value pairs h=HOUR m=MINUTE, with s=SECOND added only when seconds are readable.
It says h=4 m=39
